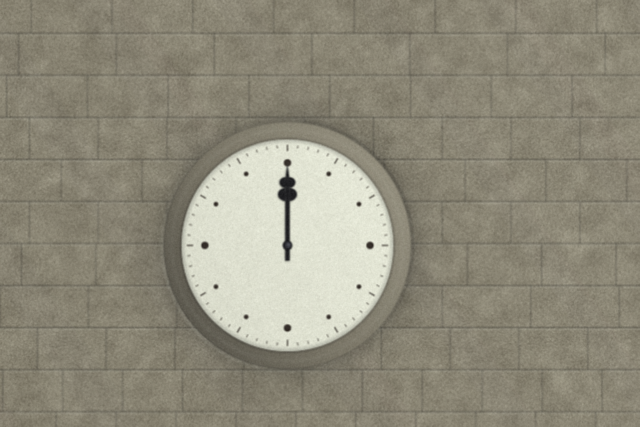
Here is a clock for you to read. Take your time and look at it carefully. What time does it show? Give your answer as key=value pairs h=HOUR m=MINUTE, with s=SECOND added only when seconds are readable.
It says h=12 m=0
